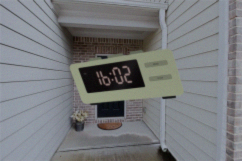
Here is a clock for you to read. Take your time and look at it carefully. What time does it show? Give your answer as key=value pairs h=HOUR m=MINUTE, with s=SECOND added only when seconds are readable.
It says h=16 m=2
